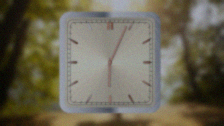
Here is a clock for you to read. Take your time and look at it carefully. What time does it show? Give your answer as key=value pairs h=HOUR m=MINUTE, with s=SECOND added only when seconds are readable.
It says h=6 m=4
